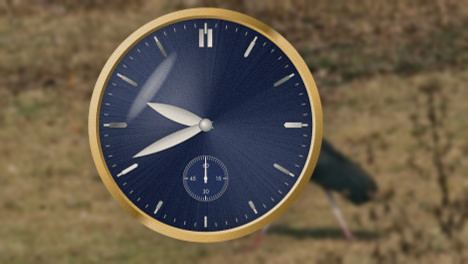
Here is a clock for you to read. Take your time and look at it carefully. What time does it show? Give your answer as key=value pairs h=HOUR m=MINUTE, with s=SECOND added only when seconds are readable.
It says h=9 m=41
